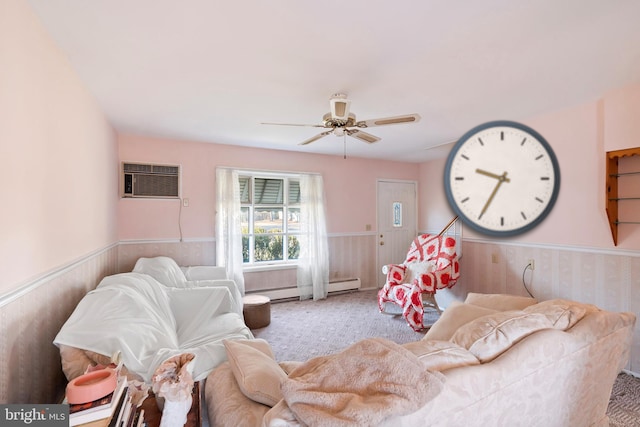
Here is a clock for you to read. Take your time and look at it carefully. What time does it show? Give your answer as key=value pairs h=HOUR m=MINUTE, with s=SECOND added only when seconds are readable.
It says h=9 m=35
